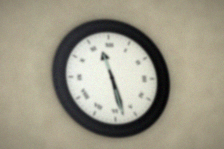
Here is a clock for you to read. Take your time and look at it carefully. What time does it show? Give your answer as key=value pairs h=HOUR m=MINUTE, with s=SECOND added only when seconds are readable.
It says h=11 m=28
